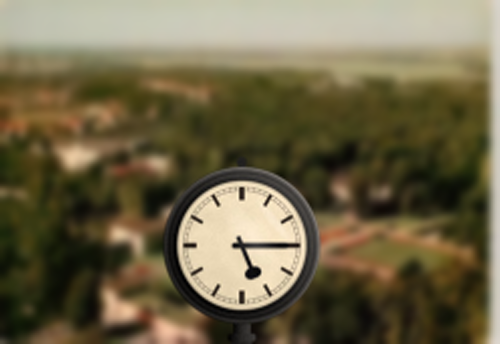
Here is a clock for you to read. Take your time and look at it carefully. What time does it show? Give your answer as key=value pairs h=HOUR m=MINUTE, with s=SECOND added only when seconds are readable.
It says h=5 m=15
